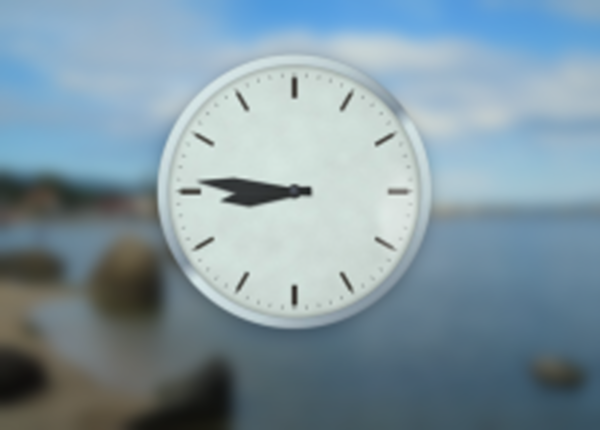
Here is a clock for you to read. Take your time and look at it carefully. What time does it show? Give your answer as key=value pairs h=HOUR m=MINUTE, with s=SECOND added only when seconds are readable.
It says h=8 m=46
